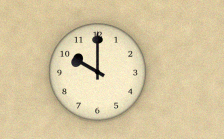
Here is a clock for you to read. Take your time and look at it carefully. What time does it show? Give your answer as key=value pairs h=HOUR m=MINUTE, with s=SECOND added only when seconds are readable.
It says h=10 m=0
